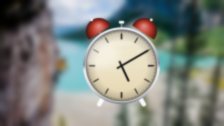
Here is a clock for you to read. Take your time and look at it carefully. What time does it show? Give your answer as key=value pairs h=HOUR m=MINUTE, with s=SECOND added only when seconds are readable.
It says h=5 m=10
